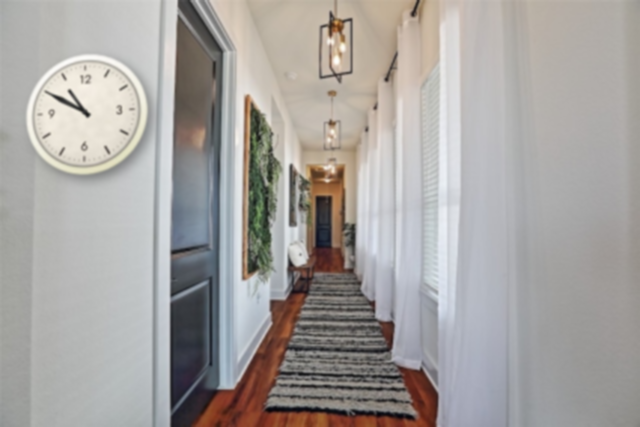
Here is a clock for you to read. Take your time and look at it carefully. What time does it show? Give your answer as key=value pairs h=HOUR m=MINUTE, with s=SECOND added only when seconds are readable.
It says h=10 m=50
